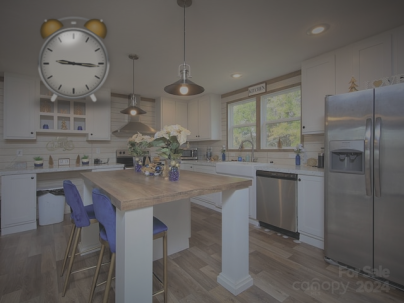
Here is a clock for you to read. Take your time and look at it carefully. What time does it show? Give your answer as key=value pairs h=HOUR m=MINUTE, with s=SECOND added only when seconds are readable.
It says h=9 m=16
